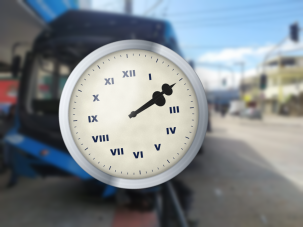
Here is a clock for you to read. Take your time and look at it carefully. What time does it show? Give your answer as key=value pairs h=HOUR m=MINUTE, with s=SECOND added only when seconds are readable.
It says h=2 m=10
